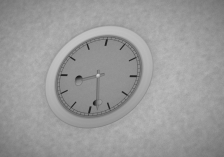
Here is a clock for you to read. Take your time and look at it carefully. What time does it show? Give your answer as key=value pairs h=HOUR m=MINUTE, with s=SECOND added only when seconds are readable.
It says h=8 m=28
